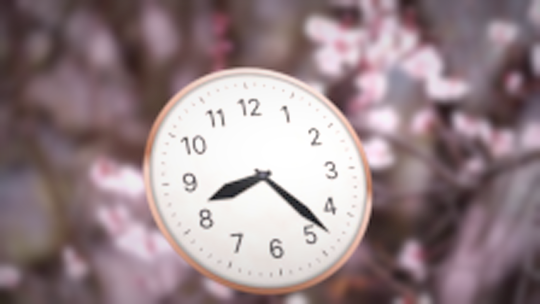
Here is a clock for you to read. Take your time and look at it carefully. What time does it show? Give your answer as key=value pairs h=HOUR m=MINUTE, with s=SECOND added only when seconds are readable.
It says h=8 m=23
